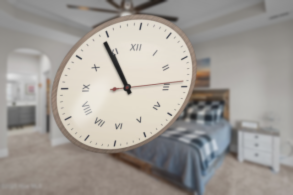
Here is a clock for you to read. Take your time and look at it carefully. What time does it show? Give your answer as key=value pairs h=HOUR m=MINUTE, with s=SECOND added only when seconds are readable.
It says h=10 m=54 s=14
